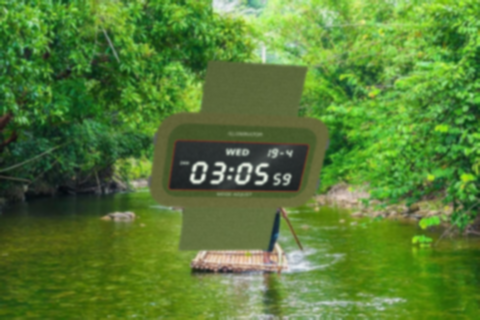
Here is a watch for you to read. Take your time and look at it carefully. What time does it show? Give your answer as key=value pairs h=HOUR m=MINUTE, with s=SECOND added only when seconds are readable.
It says h=3 m=5
